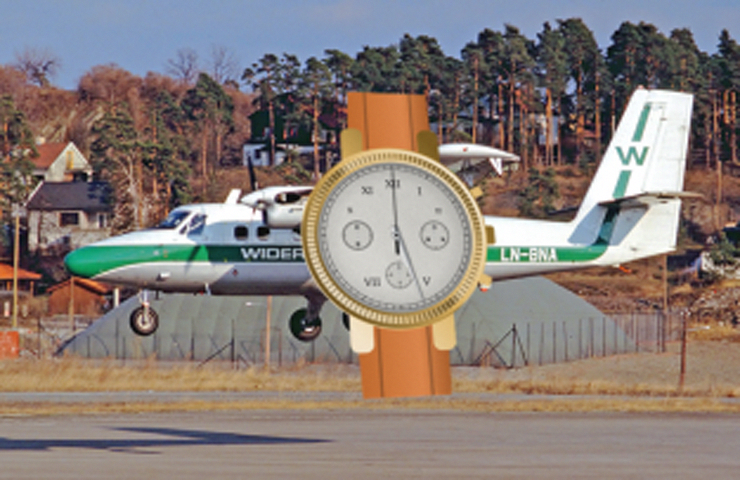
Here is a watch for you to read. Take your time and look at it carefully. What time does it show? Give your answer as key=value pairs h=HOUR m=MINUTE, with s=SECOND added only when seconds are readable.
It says h=5 m=27
